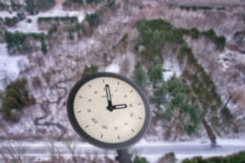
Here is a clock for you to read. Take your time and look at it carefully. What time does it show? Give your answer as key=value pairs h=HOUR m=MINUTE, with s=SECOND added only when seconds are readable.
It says h=3 m=1
